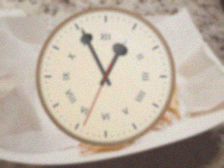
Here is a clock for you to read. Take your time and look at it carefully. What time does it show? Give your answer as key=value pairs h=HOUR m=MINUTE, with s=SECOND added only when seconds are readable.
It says h=12 m=55 s=34
